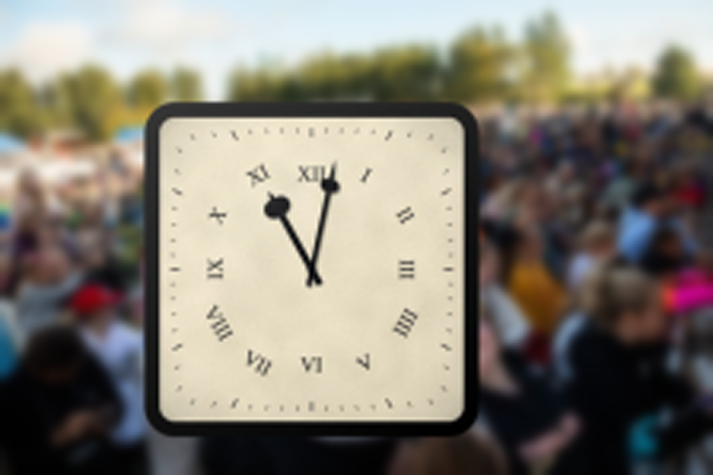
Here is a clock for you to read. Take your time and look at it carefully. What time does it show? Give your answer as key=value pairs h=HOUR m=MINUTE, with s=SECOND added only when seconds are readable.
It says h=11 m=2
